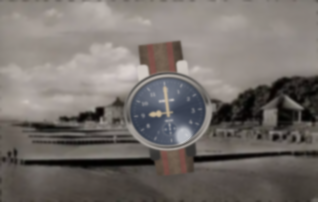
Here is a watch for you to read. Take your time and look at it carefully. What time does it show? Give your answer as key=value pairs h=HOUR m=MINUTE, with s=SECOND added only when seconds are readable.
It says h=9 m=0
